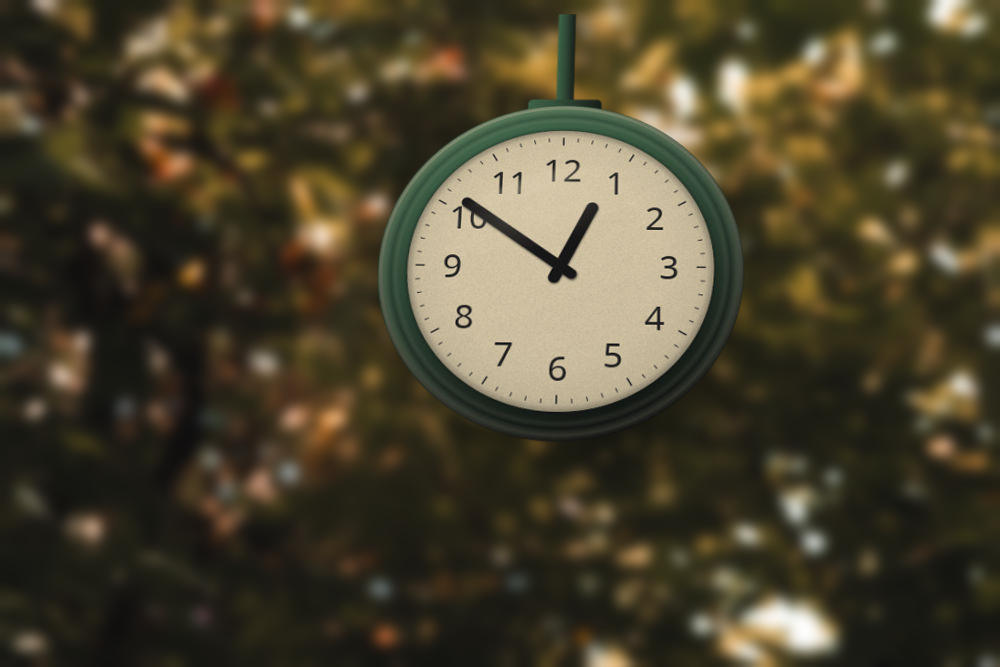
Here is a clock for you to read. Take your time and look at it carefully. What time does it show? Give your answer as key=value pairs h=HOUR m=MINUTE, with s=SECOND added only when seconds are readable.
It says h=12 m=51
